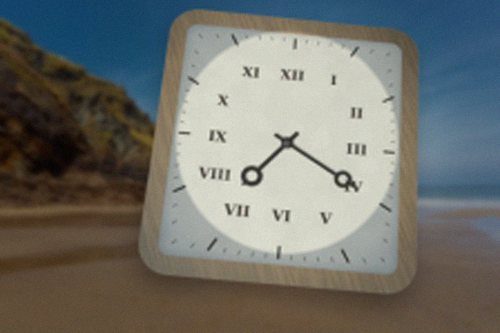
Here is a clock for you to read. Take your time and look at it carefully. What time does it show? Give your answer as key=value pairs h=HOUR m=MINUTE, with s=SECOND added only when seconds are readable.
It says h=7 m=20
